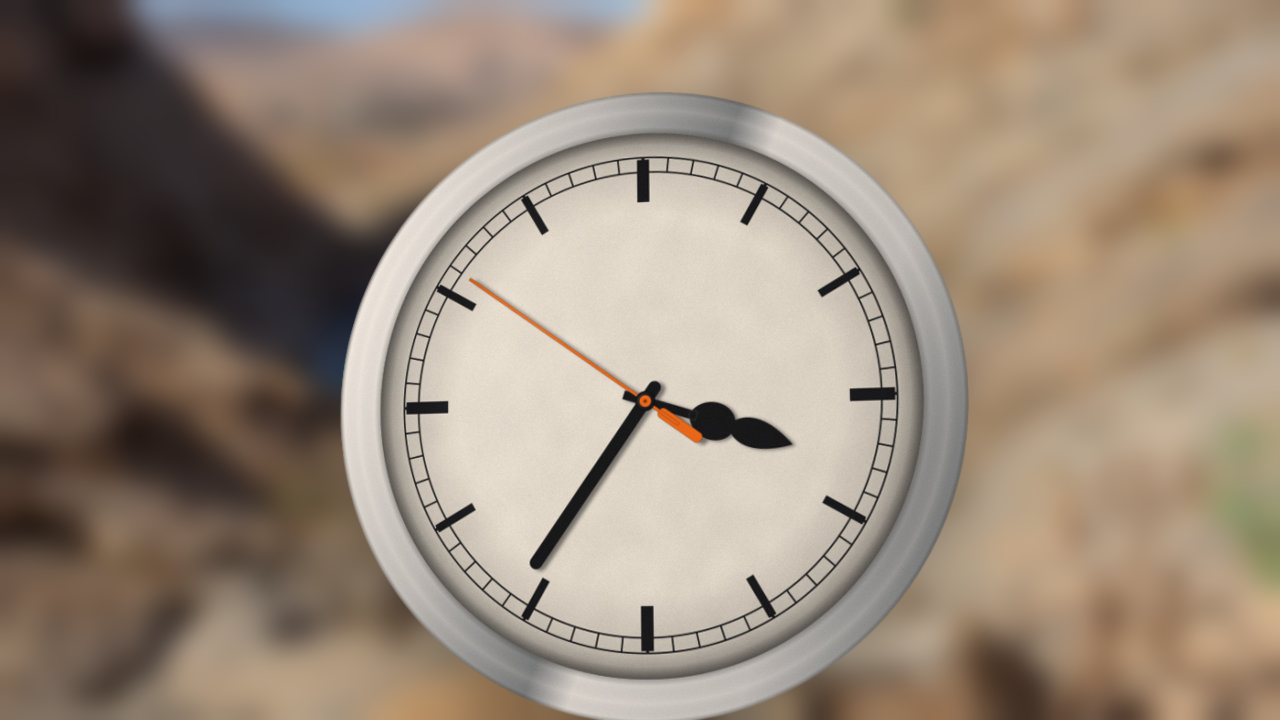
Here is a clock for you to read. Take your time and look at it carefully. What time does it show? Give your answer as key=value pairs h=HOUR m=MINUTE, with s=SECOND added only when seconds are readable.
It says h=3 m=35 s=51
